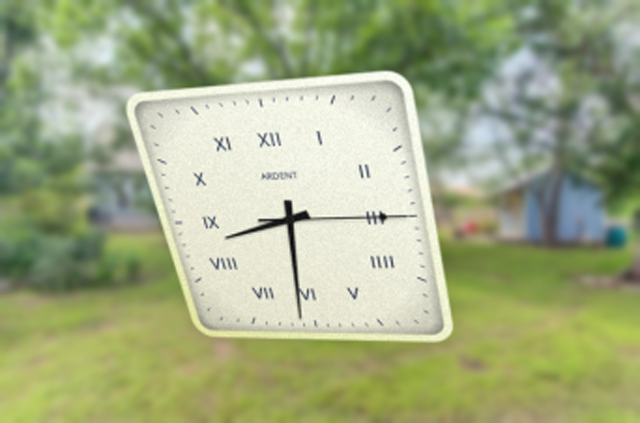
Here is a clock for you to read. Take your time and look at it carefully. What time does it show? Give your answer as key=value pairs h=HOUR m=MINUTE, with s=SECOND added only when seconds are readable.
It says h=8 m=31 s=15
